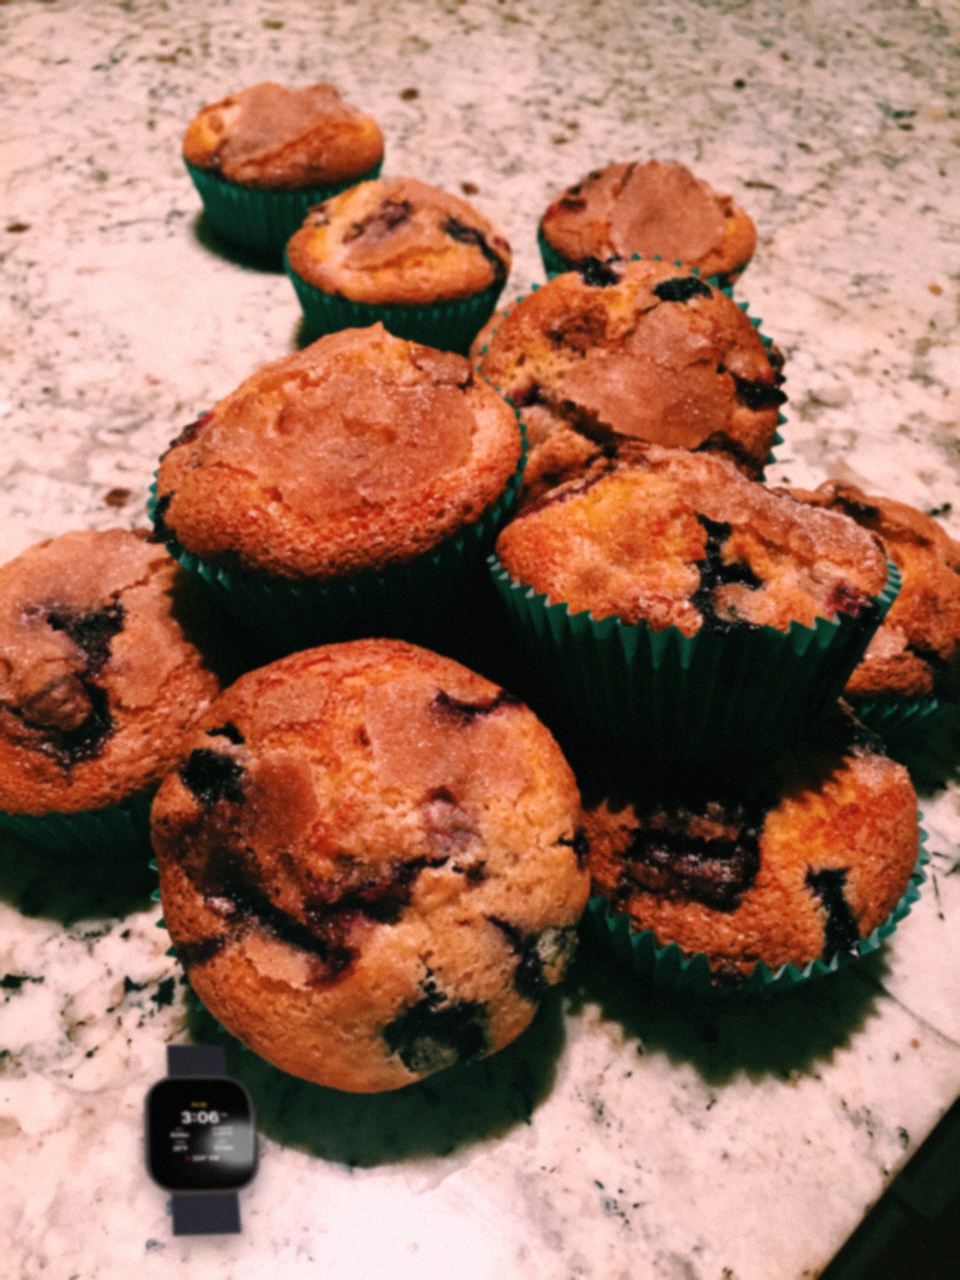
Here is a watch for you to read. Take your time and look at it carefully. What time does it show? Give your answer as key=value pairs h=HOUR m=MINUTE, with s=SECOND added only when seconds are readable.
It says h=3 m=6
